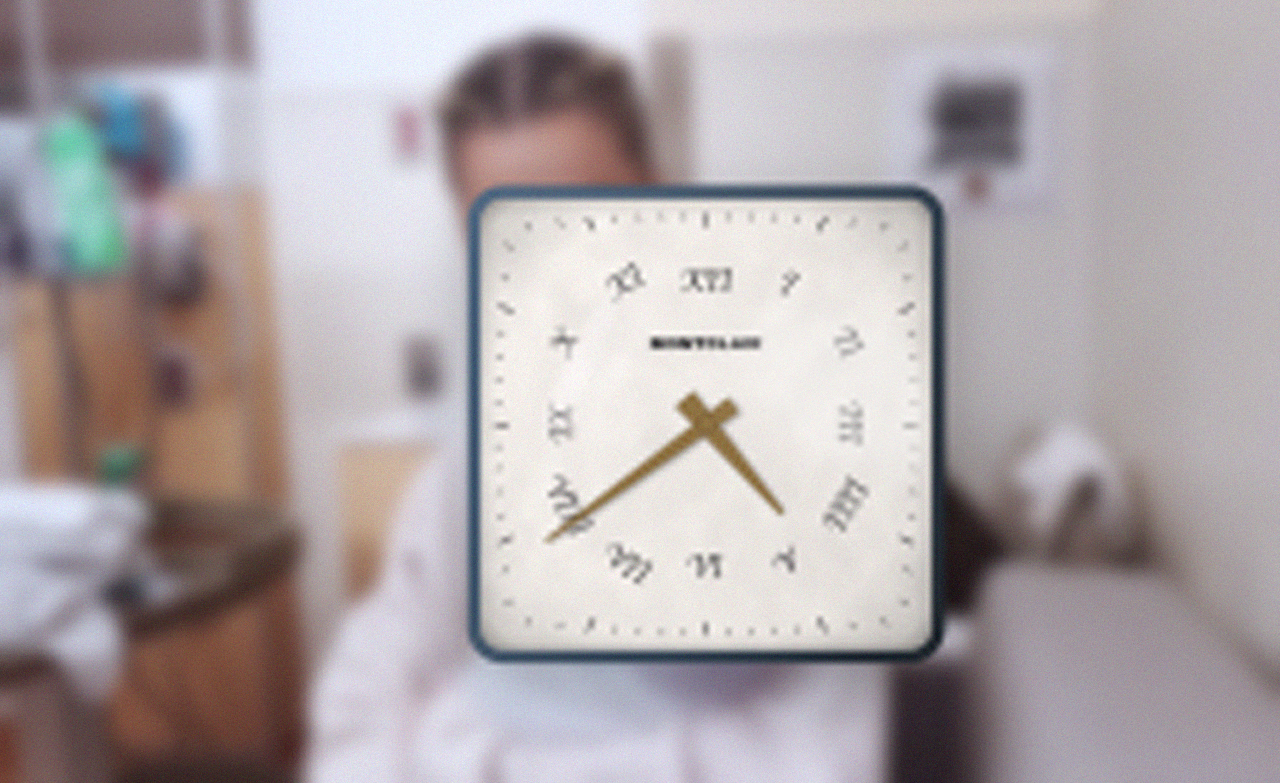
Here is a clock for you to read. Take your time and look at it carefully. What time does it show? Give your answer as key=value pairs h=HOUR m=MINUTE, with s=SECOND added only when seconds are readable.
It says h=4 m=39
